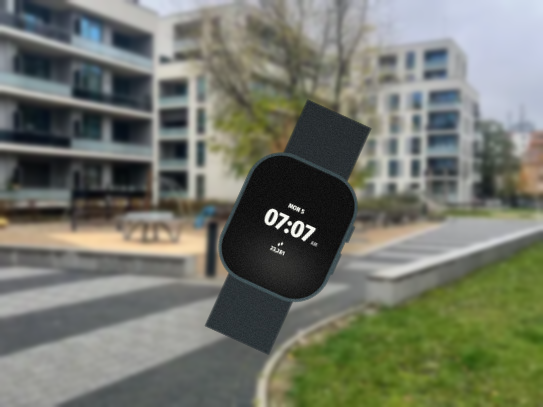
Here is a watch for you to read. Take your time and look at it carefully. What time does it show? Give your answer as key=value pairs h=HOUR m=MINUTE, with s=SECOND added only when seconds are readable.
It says h=7 m=7
